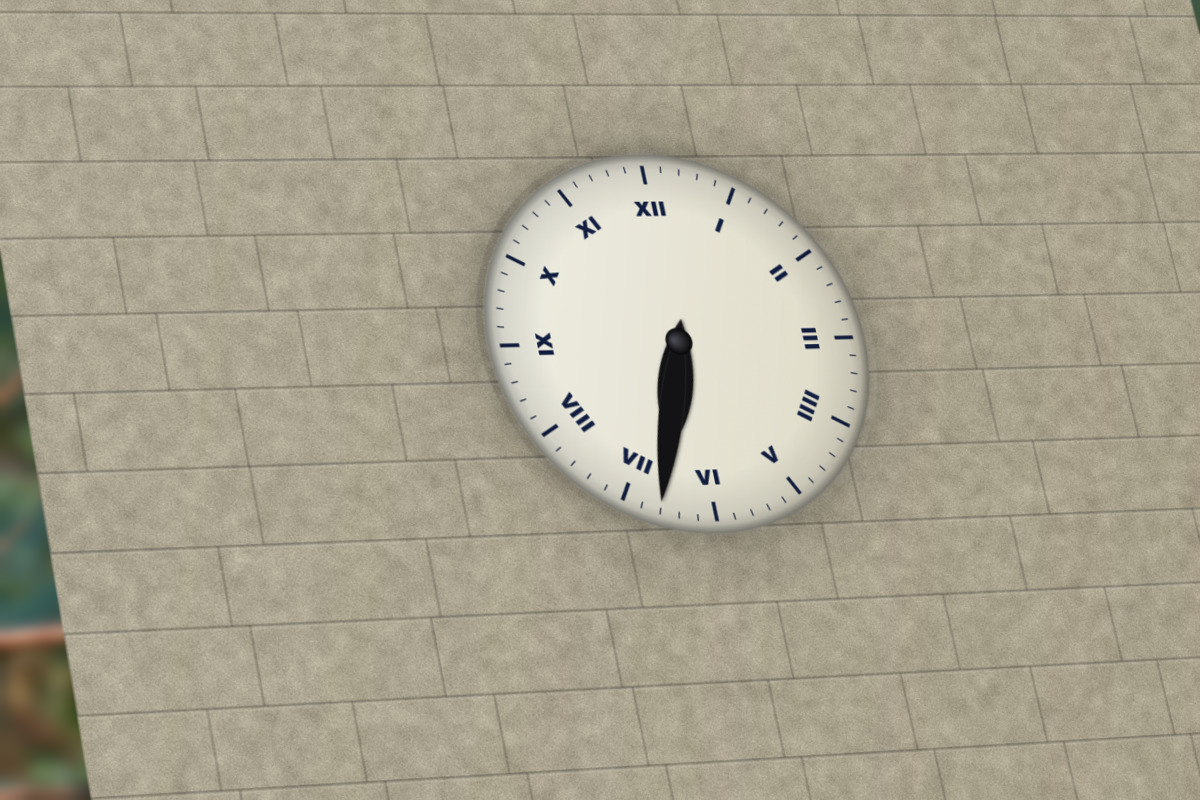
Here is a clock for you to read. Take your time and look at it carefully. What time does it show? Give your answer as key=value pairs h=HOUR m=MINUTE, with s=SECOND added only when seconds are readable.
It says h=6 m=33
